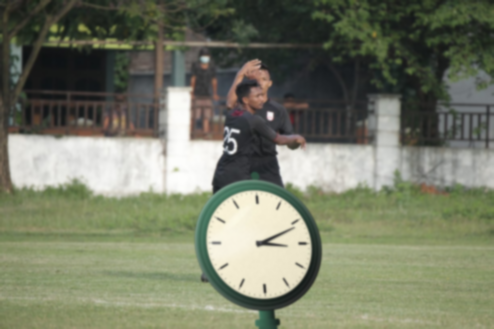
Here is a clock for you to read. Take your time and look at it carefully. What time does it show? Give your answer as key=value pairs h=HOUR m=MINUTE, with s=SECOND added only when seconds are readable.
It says h=3 m=11
